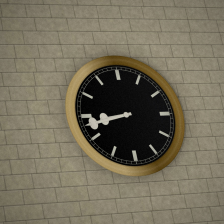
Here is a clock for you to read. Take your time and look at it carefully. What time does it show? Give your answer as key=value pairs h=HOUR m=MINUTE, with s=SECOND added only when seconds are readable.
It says h=8 m=43
